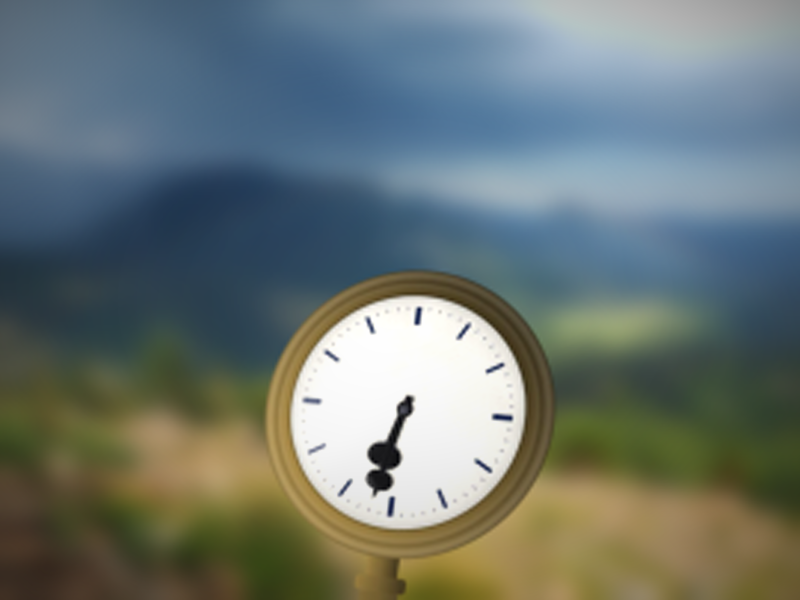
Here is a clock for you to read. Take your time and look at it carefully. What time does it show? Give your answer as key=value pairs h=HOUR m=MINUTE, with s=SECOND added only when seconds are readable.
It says h=6 m=32
